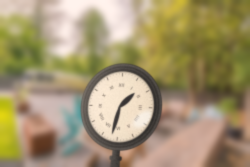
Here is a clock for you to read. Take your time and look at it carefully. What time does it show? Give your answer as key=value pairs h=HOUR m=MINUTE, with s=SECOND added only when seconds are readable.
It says h=1 m=32
